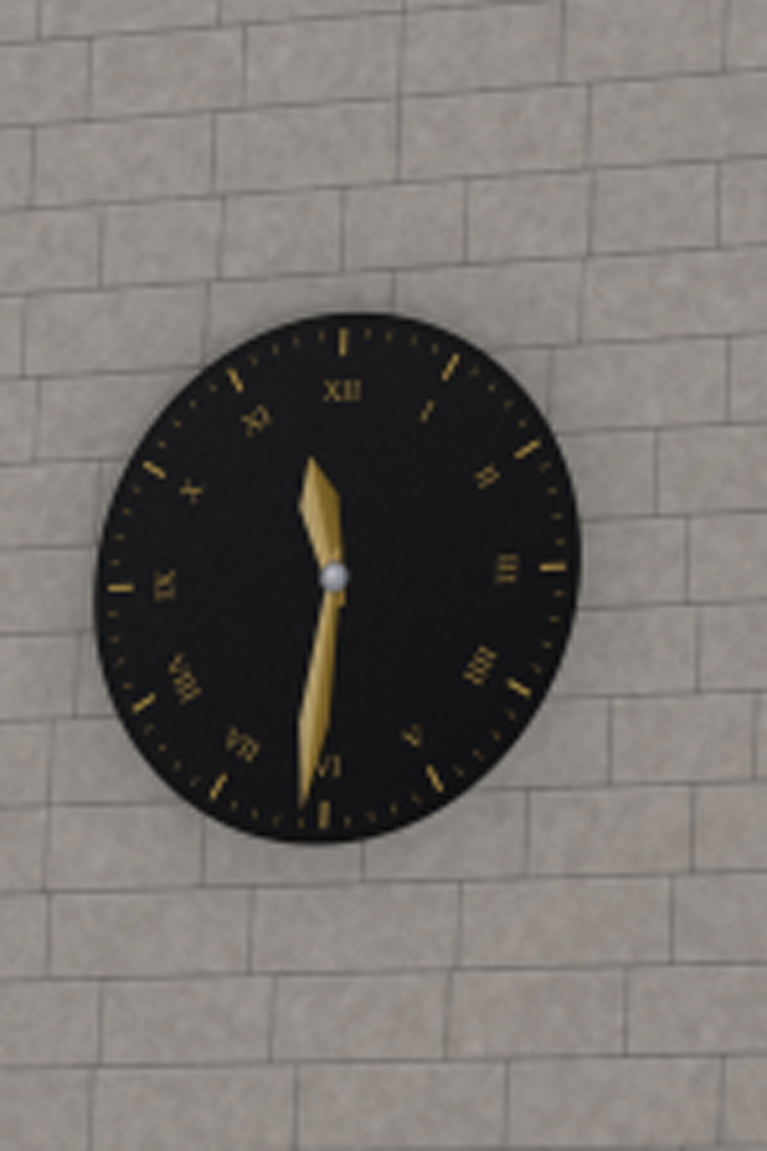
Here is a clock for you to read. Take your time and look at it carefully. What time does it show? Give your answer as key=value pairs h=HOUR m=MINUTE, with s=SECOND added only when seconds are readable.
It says h=11 m=31
